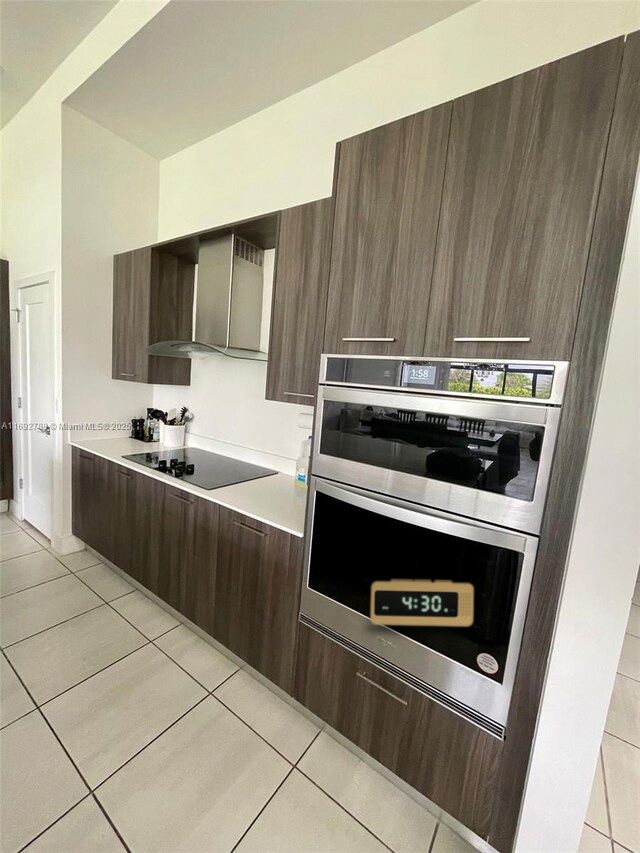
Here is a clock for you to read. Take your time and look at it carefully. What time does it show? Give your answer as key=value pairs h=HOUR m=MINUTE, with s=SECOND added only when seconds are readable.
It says h=4 m=30
